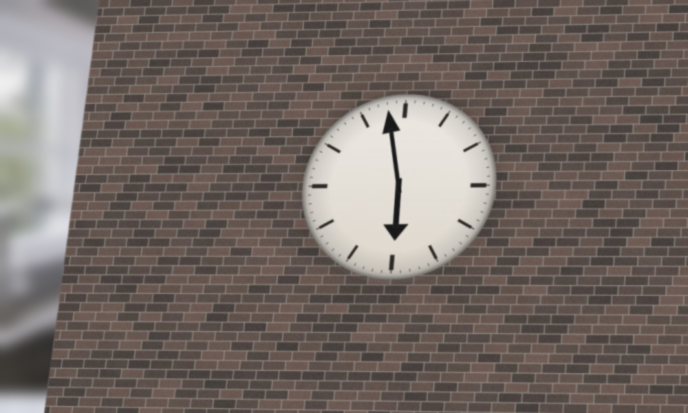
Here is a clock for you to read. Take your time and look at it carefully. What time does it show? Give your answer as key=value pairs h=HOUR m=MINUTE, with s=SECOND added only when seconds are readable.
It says h=5 m=58
